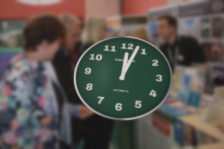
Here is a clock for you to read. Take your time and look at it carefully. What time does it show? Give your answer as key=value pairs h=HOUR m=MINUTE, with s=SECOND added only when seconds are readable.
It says h=12 m=3
